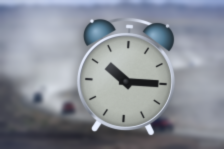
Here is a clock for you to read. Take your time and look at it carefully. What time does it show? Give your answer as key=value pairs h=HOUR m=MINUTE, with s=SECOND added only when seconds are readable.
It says h=10 m=15
